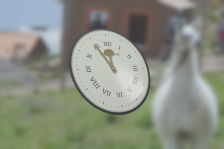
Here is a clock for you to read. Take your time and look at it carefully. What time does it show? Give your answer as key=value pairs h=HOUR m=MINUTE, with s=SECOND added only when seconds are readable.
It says h=11 m=55
